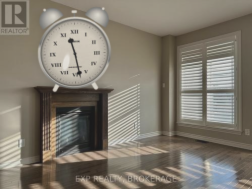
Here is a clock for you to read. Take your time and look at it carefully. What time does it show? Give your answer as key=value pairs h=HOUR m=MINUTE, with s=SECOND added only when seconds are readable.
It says h=11 m=28
